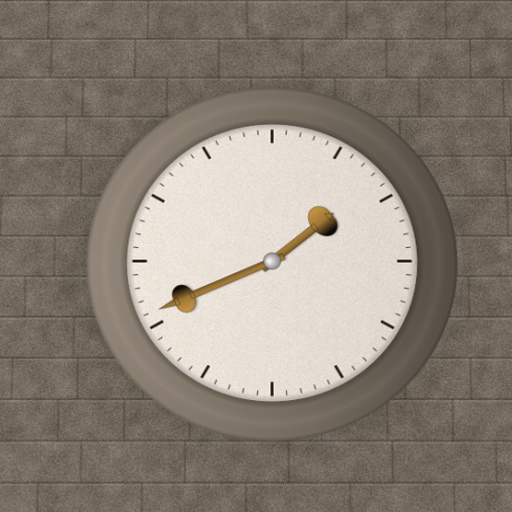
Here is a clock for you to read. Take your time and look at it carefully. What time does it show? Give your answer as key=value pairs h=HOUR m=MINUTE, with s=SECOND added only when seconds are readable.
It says h=1 m=41
